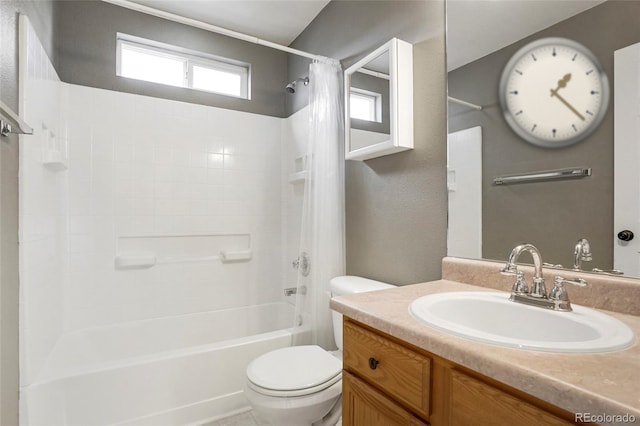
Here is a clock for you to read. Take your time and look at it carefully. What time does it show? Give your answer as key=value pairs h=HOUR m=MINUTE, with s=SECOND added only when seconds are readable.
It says h=1 m=22
